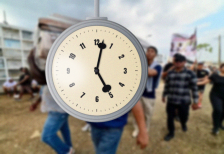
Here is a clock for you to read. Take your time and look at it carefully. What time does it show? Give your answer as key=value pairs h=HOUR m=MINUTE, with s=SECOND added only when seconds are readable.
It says h=5 m=2
